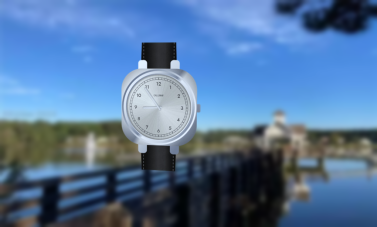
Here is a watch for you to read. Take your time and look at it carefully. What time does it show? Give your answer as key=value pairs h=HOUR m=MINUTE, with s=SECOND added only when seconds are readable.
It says h=8 m=54
